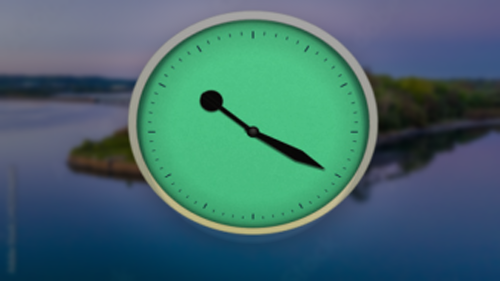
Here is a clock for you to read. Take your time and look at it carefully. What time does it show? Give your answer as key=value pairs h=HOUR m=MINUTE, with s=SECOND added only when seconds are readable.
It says h=10 m=20
